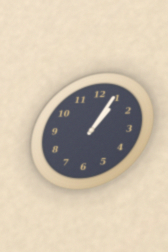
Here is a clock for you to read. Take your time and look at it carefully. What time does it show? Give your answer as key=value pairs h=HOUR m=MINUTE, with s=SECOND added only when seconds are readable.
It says h=1 m=4
